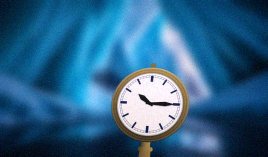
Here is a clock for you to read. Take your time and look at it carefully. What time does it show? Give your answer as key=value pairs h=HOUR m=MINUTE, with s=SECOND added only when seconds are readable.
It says h=10 m=15
